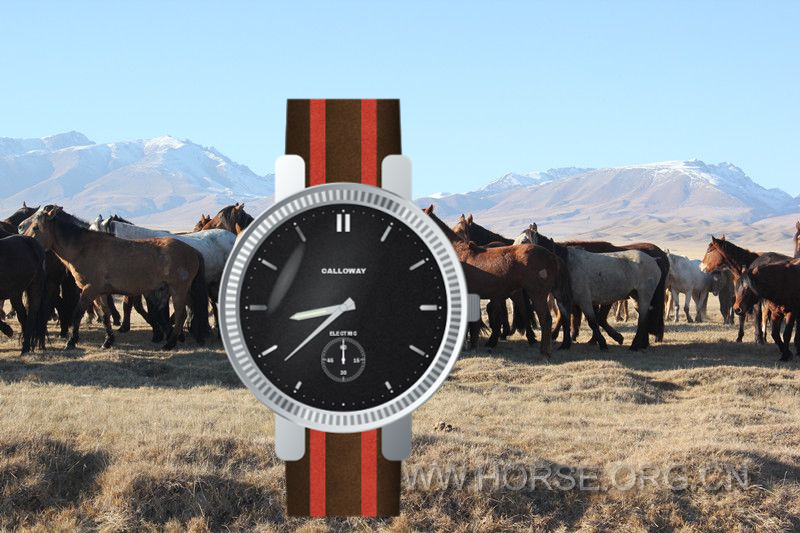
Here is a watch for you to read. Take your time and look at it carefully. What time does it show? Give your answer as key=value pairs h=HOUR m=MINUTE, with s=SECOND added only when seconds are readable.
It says h=8 m=38
